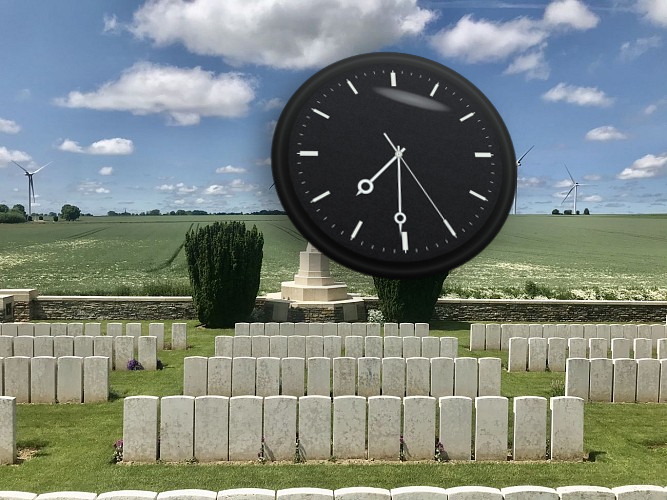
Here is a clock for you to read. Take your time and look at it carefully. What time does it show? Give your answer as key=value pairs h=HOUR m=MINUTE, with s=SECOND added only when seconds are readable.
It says h=7 m=30 s=25
